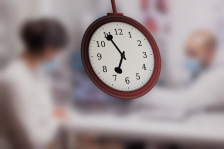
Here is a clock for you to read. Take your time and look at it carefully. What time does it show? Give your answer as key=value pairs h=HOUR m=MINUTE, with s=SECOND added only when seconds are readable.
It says h=6 m=55
